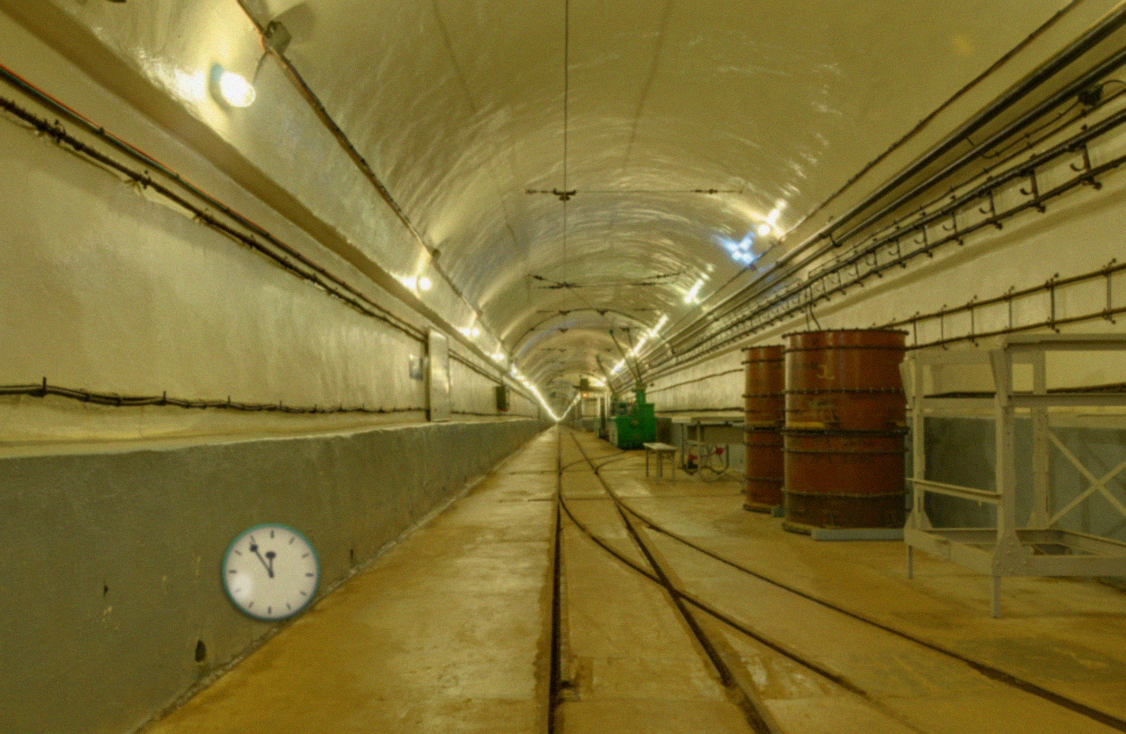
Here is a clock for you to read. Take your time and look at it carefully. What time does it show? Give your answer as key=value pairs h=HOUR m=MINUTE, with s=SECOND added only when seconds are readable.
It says h=11 m=54
